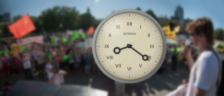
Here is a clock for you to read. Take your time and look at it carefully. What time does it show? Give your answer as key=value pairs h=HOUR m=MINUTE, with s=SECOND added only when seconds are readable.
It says h=8 m=21
